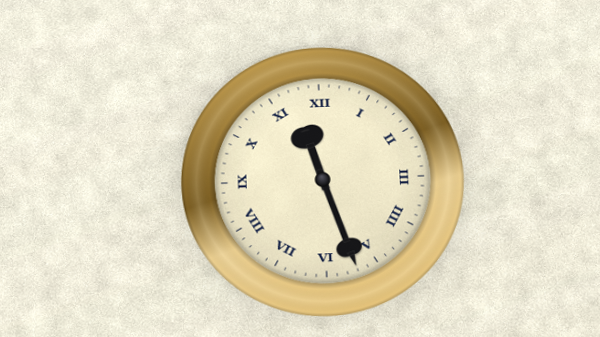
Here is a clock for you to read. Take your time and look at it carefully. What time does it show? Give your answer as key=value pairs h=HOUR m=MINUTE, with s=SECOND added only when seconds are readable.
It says h=11 m=27
